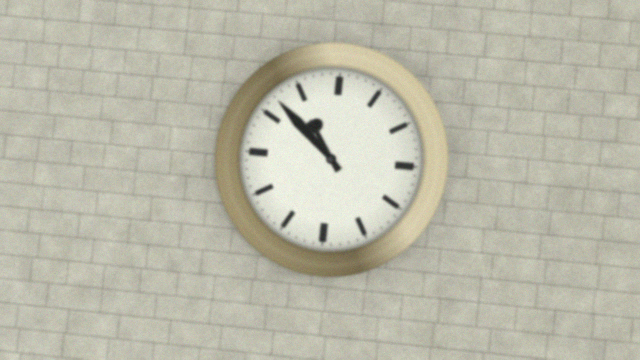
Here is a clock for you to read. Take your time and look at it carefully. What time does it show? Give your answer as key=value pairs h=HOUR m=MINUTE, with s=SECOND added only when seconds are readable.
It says h=10 m=52
